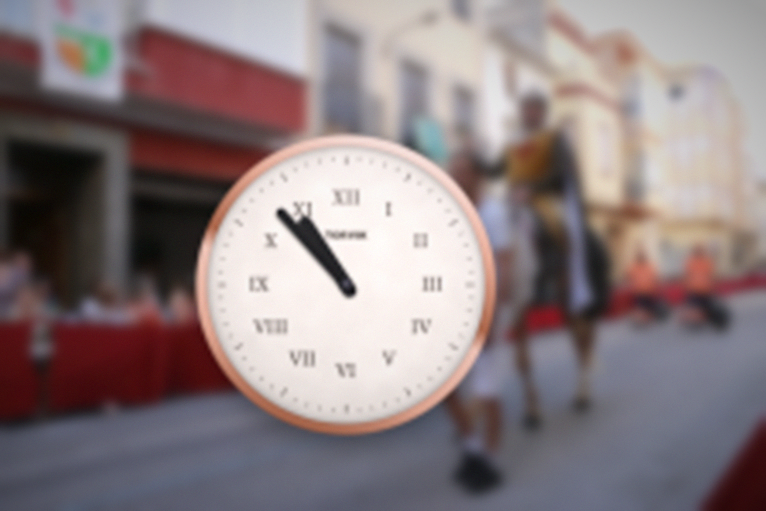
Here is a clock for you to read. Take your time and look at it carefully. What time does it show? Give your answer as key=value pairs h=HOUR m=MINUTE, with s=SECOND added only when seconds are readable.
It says h=10 m=53
